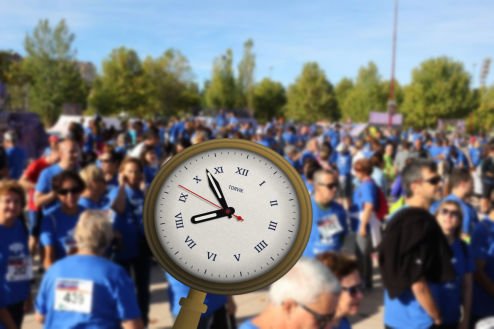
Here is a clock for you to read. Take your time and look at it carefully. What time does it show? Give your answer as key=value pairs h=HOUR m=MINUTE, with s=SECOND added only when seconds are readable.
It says h=7 m=52 s=47
